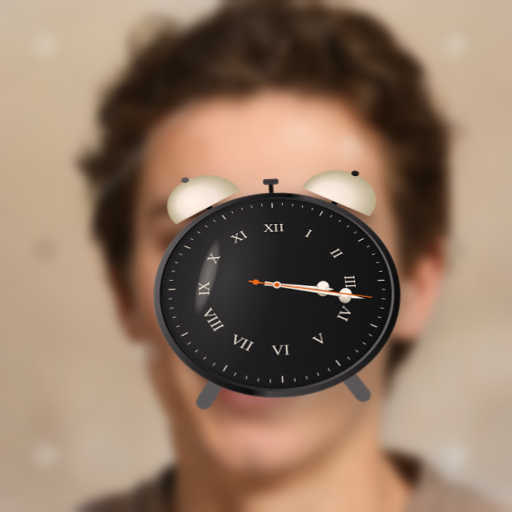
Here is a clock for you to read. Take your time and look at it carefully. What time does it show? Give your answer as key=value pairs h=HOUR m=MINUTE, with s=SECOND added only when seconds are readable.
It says h=3 m=17 s=17
